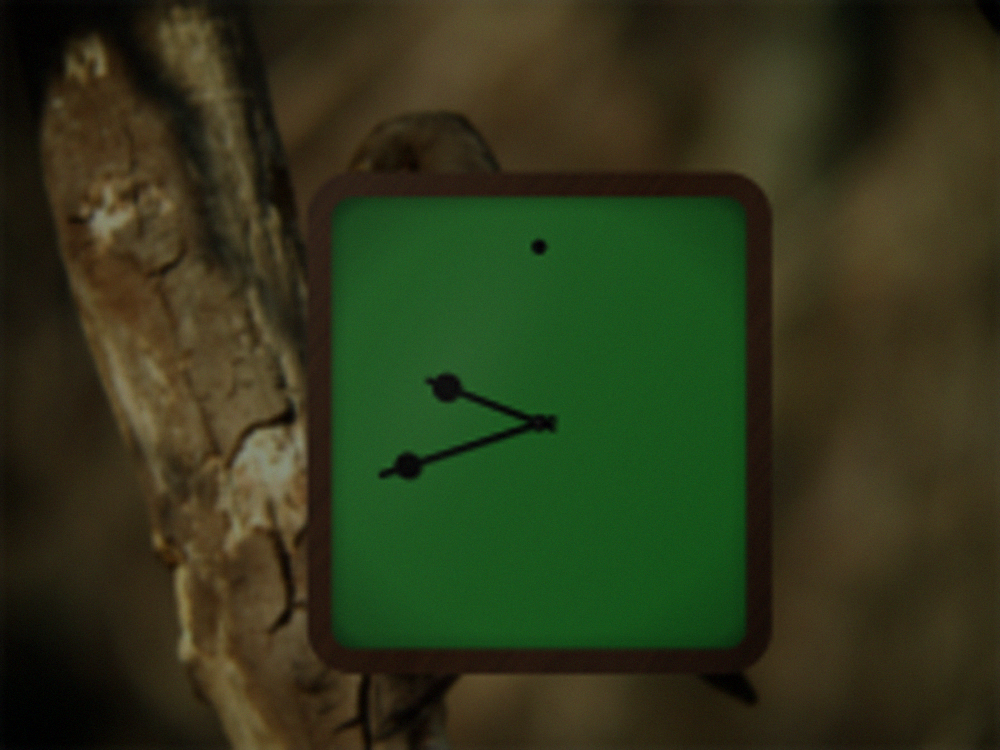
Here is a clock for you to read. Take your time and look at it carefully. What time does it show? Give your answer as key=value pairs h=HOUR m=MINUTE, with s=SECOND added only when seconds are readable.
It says h=9 m=42
